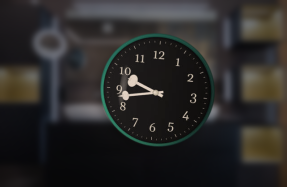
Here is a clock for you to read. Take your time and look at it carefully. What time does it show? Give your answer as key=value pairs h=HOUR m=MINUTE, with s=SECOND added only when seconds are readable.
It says h=9 m=43
